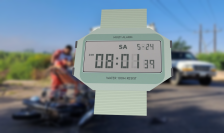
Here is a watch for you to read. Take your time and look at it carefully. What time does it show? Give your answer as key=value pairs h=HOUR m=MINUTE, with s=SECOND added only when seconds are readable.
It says h=8 m=1 s=39
